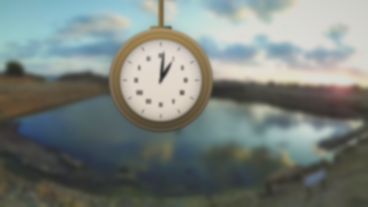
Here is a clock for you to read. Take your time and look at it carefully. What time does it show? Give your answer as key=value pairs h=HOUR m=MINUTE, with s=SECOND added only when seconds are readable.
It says h=1 m=1
